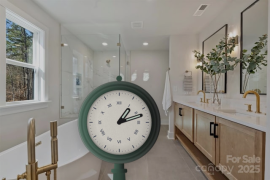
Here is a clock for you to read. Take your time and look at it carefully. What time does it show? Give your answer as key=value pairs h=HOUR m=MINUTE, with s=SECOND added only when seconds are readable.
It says h=1 m=12
